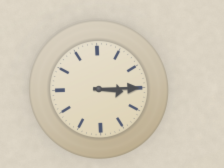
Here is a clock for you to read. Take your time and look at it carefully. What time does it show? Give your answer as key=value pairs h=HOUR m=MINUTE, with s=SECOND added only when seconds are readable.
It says h=3 m=15
